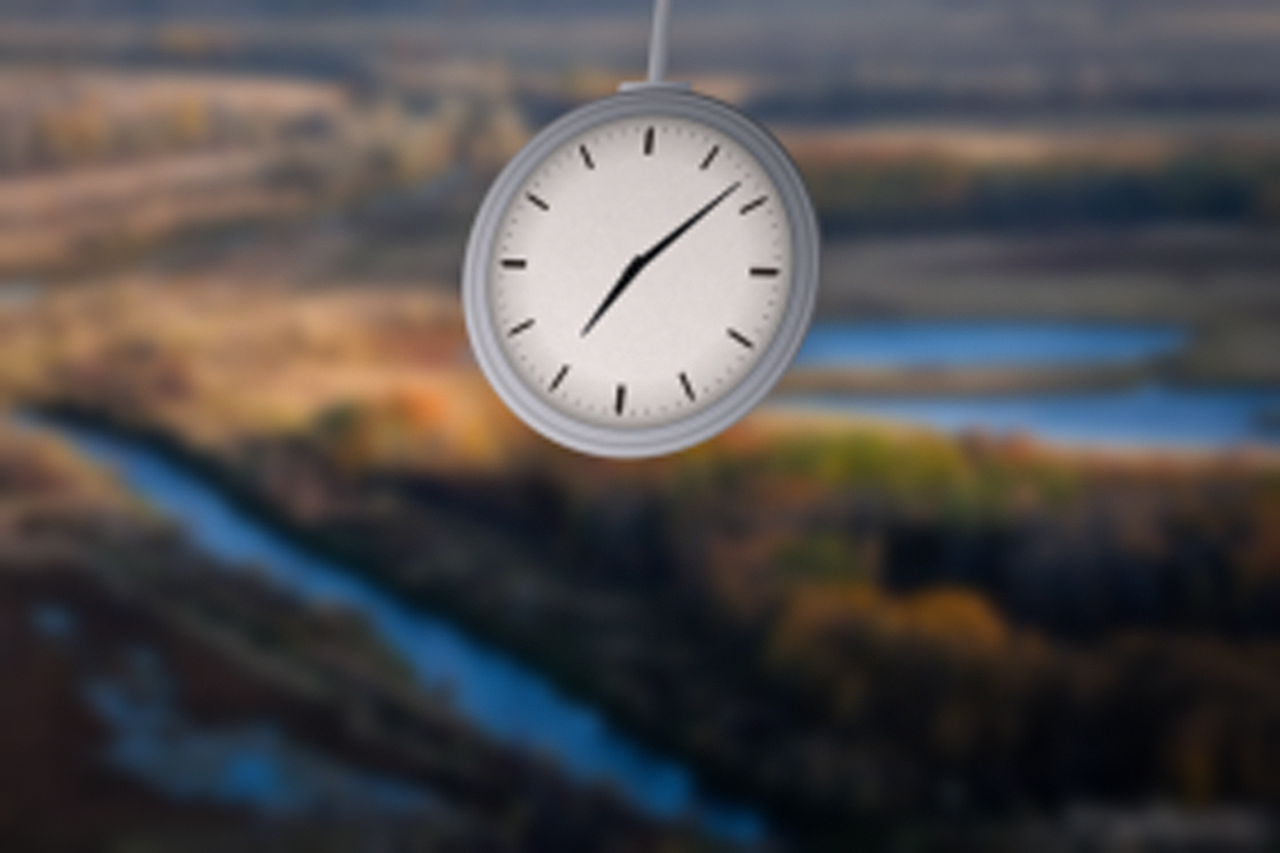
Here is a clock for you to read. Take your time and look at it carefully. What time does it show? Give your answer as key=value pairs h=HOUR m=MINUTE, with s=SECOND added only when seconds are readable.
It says h=7 m=8
